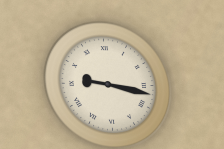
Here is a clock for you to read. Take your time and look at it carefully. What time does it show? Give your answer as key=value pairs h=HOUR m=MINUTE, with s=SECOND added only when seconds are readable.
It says h=9 m=17
